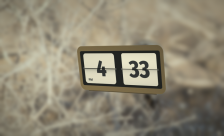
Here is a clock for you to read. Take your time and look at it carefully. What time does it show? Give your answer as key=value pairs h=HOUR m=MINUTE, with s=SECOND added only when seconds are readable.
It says h=4 m=33
